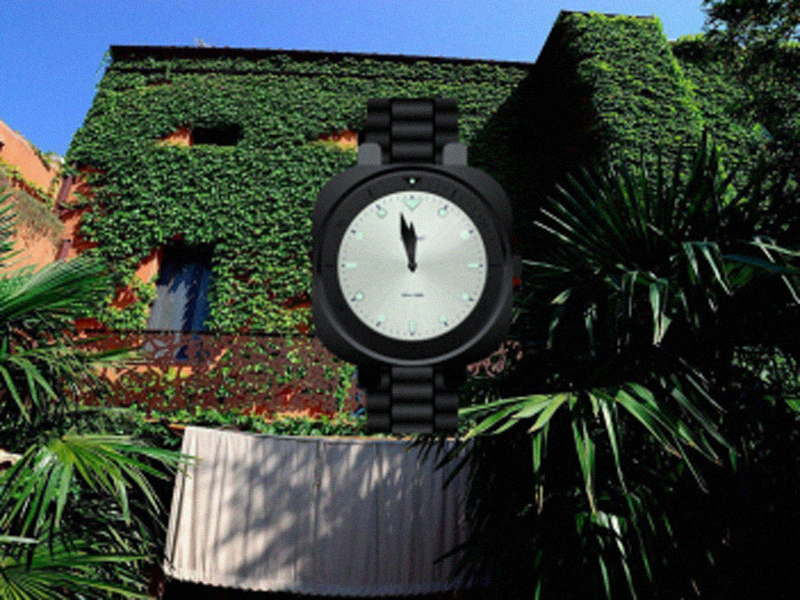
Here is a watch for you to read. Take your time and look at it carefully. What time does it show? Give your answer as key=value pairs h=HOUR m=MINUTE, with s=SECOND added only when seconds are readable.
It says h=11 m=58
